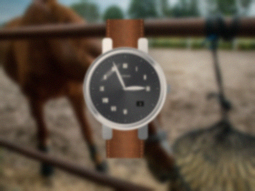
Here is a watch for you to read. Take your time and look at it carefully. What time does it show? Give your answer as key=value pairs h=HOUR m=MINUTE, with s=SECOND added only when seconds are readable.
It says h=2 m=56
